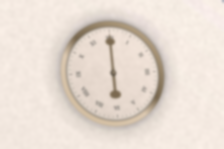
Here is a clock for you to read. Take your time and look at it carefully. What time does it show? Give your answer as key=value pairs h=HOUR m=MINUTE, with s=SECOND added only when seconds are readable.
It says h=6 m=0
